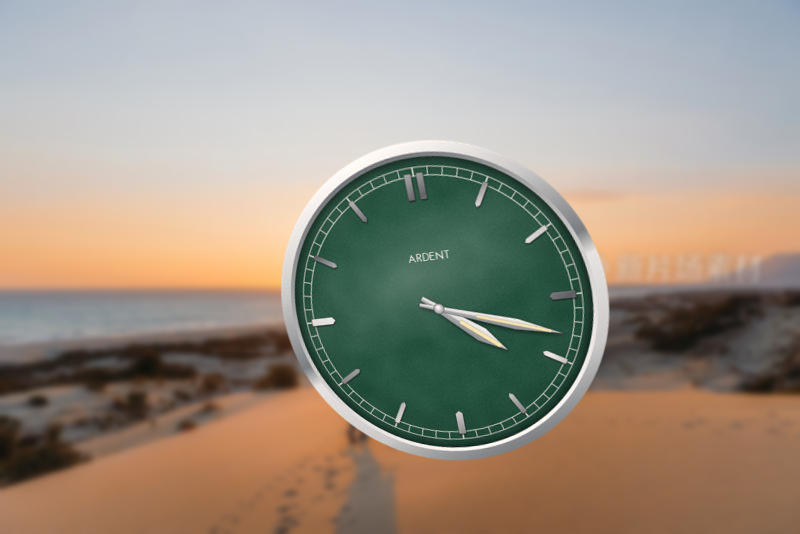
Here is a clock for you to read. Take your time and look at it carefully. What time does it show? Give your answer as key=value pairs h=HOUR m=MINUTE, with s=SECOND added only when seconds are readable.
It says h=4 m=18
